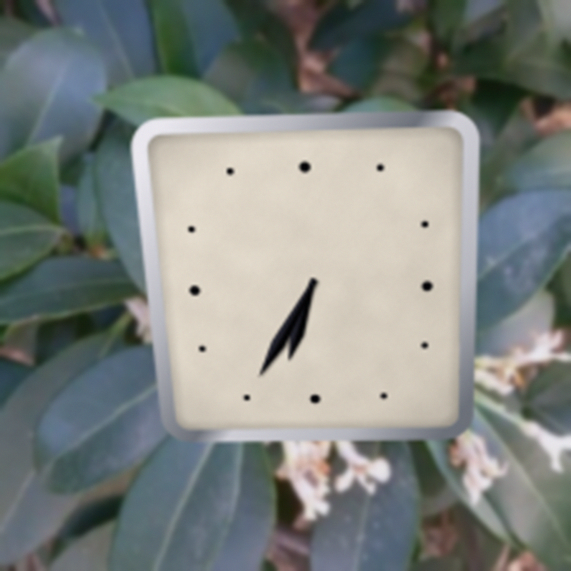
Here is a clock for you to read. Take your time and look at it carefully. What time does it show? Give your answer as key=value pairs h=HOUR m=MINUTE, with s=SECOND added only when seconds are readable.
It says h=6 m=35
